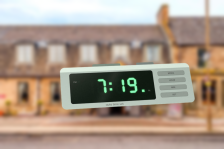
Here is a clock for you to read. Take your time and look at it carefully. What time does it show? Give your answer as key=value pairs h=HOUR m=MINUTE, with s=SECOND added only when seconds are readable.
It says h=7 m=19
